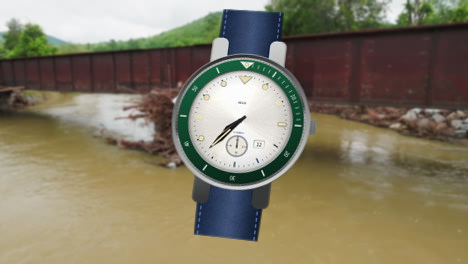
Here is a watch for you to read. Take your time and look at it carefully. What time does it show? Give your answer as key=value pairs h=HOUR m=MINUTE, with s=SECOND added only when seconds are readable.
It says h=7 m=37
